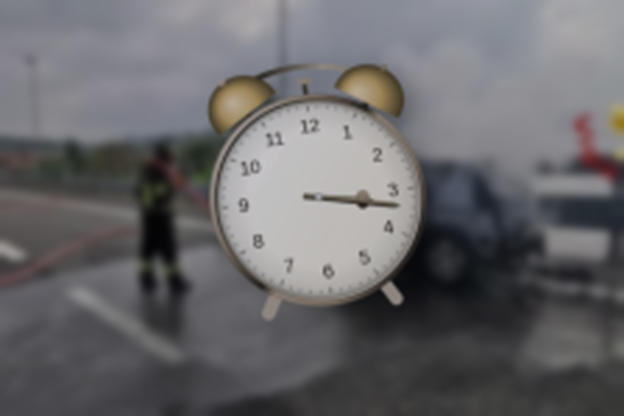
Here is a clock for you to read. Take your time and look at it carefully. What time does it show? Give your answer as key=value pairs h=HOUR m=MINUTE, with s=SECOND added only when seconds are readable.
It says h=3 m=17
